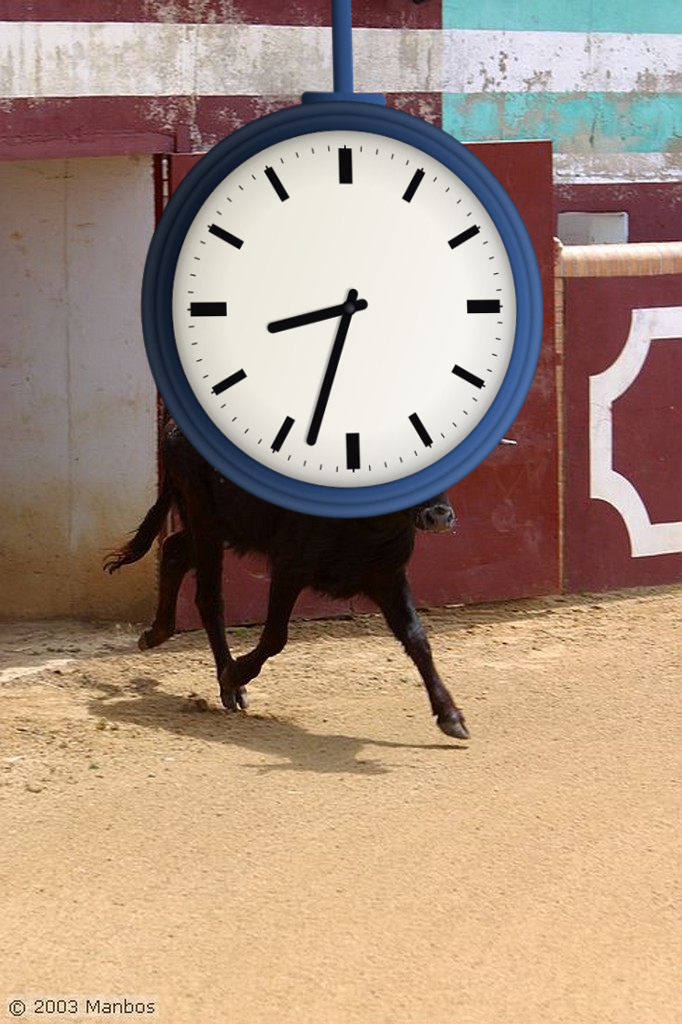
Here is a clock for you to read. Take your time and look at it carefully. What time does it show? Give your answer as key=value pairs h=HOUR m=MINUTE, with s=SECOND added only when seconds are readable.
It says h=8 m=33
